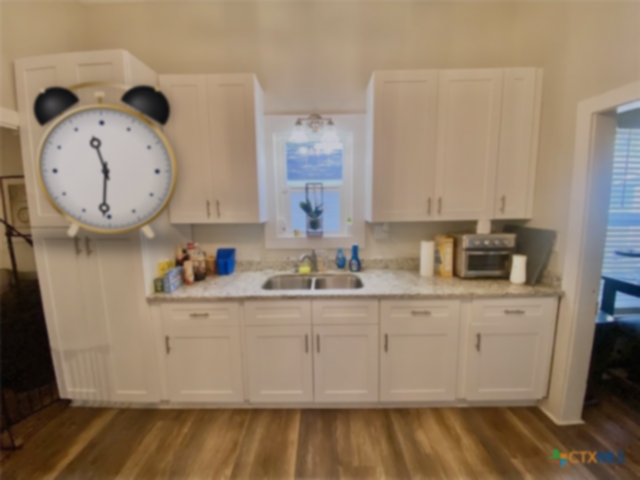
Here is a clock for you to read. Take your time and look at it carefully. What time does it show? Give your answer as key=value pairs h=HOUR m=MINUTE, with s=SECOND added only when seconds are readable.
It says h=11 m=31
